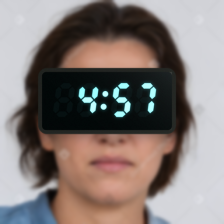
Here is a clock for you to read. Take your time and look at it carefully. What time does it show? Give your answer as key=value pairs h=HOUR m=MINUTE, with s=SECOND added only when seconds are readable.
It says h=4 m=57
